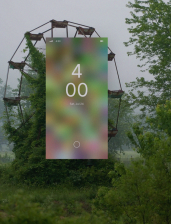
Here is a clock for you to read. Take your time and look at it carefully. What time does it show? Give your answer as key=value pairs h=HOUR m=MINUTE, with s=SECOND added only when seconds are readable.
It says h=4 m=0
